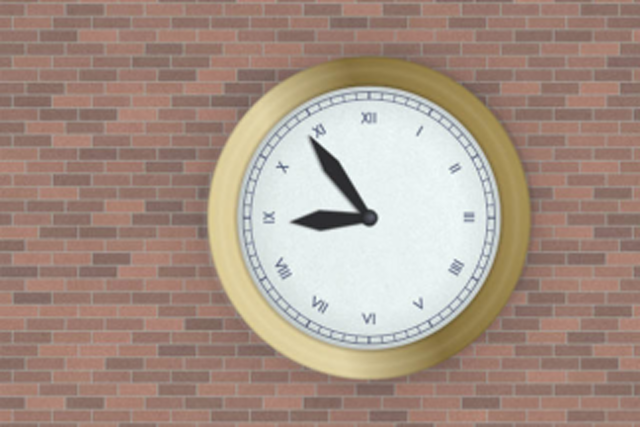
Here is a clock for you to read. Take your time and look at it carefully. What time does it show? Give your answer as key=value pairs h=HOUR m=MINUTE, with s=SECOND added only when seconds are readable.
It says h=8 m=54
